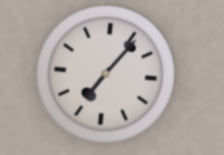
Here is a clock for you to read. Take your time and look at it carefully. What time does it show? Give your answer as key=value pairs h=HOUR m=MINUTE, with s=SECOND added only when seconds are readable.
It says h=7 m=6
